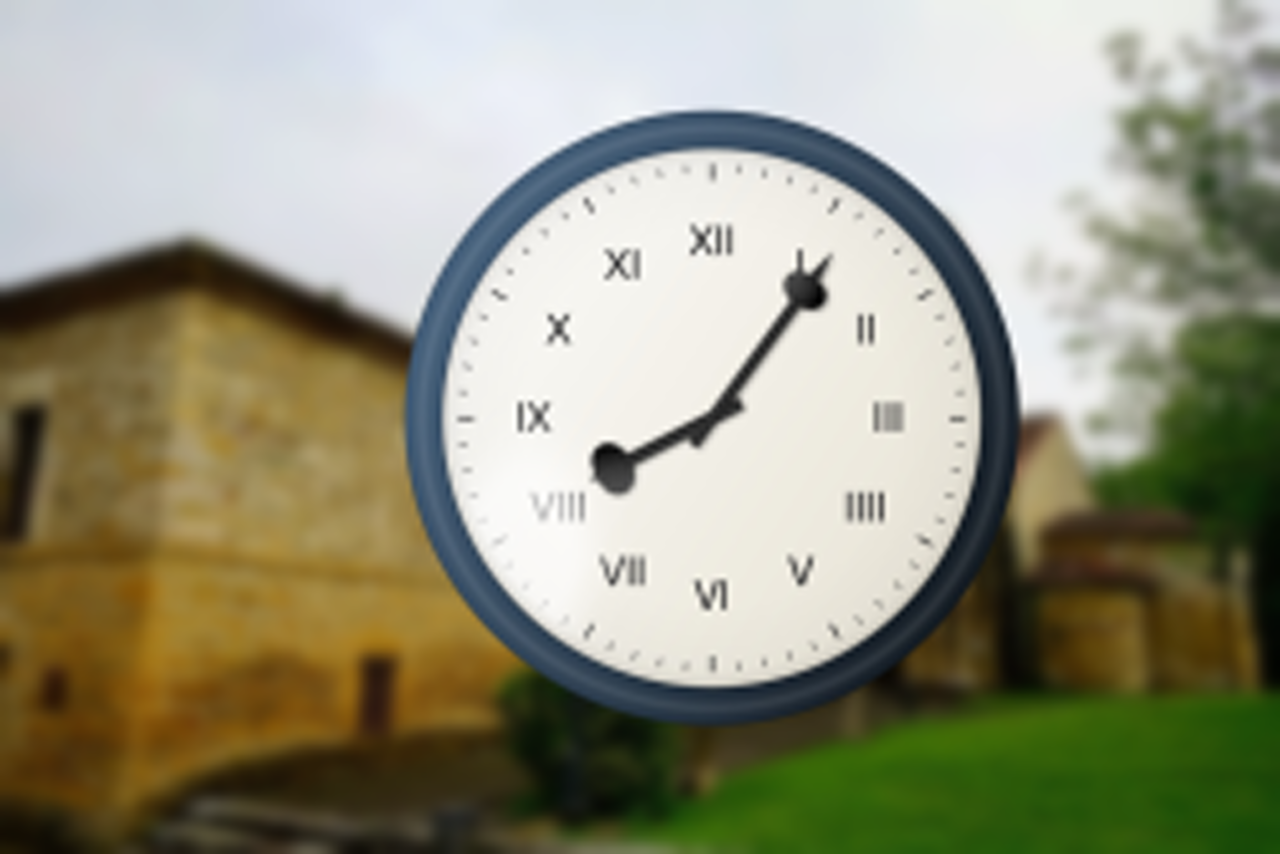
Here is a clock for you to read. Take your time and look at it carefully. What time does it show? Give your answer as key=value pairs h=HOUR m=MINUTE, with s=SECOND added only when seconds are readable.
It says h=8 m=6
